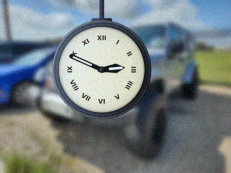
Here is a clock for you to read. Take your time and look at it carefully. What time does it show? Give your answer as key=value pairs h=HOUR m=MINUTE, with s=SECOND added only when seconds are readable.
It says h=2 m=49
